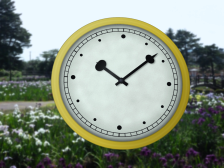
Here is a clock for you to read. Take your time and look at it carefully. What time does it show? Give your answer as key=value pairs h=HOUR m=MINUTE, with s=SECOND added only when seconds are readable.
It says h=10 m=8
